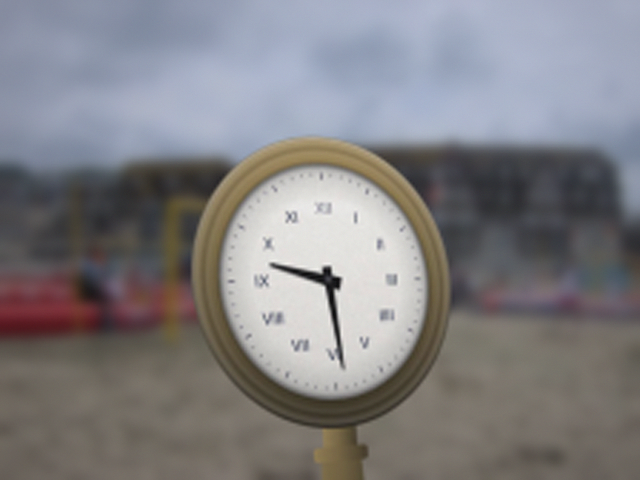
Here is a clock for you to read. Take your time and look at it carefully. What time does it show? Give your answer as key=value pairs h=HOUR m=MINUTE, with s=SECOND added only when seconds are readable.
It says h=9 m=29
